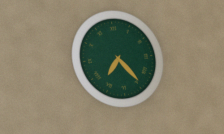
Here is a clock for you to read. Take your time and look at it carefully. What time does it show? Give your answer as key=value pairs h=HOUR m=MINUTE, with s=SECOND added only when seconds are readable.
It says h=7 m=24
